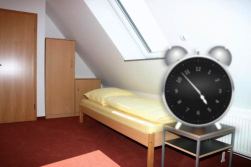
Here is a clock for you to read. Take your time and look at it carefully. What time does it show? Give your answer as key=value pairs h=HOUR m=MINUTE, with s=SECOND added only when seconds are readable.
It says h=4 m=53
